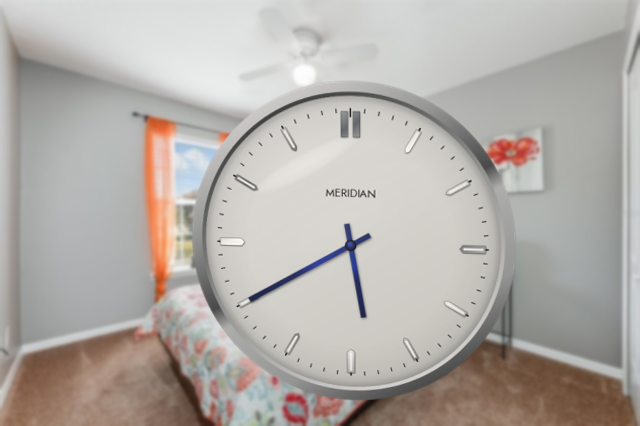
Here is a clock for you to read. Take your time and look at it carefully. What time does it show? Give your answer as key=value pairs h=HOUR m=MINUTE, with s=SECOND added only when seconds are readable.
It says h=5 m=40
